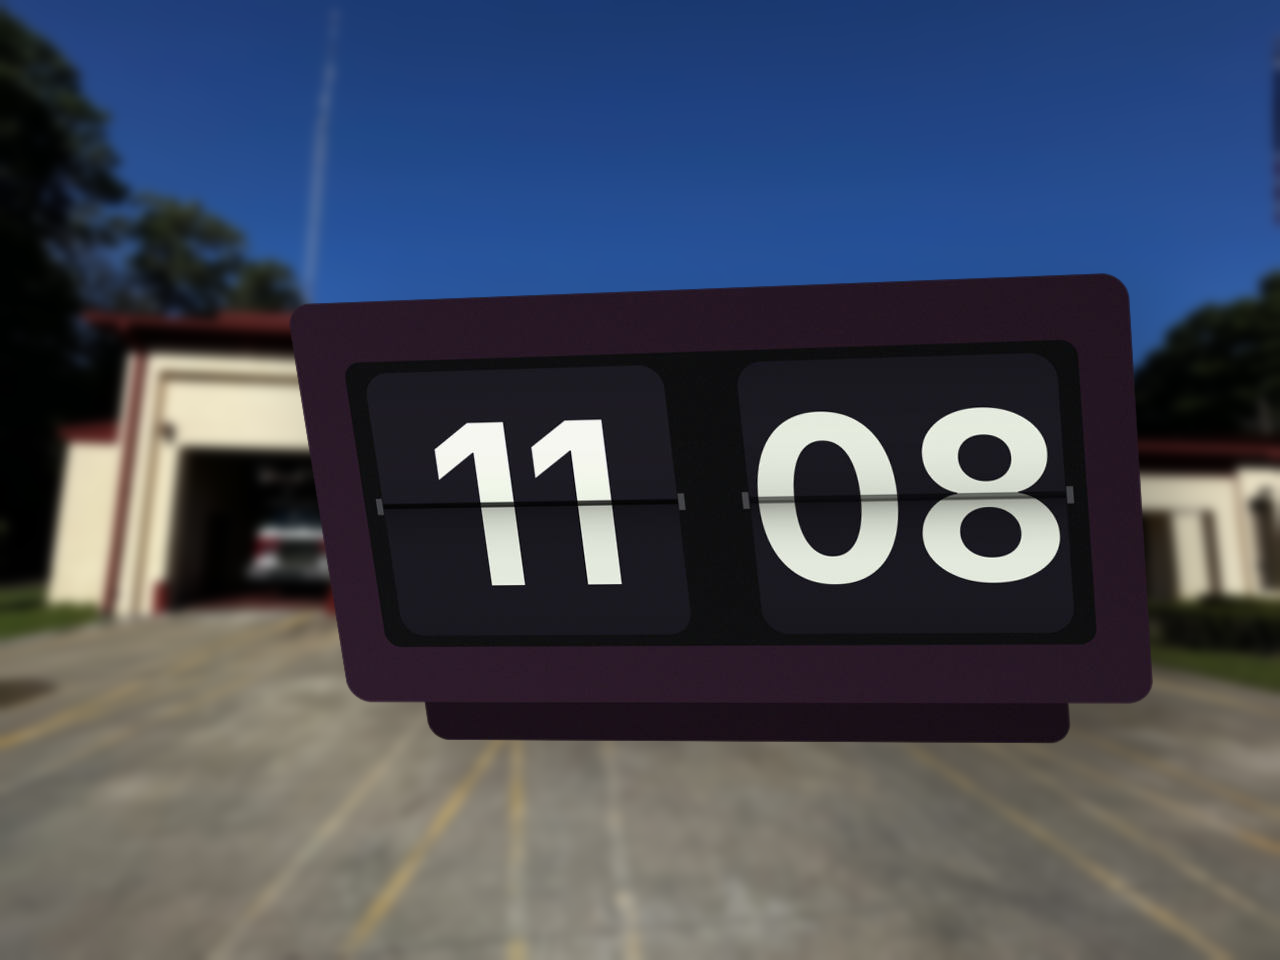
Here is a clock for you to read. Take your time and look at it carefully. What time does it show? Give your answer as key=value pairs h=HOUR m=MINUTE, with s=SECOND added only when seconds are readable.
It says h=11 m=8
